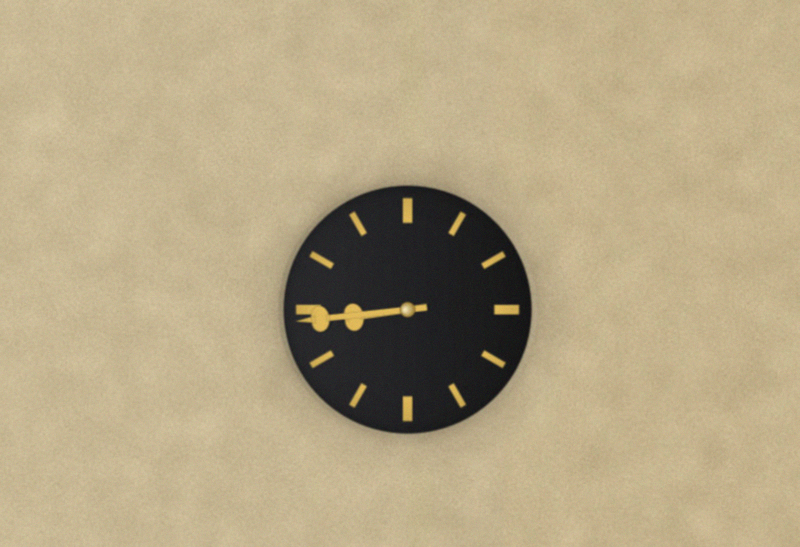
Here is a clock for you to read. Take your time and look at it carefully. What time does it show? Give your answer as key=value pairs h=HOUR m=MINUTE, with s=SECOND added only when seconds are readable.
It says h=8 m=44
